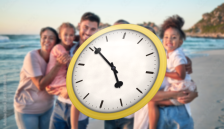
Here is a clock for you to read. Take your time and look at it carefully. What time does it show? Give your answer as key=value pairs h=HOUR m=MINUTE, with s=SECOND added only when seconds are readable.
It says h=4 m=51
